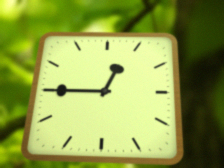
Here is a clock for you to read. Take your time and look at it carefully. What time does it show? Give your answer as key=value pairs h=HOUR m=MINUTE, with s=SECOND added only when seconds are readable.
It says h=12 m=45
